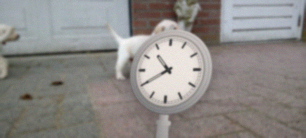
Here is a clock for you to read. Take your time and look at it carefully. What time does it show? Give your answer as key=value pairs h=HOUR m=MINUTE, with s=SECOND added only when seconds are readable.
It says h=10 m=40
